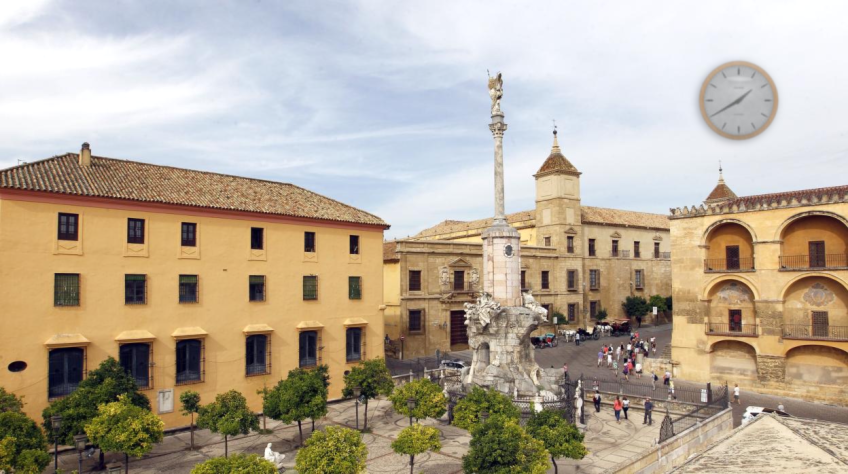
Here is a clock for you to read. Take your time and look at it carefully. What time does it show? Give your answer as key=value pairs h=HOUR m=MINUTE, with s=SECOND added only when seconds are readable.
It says h=1 m=40
